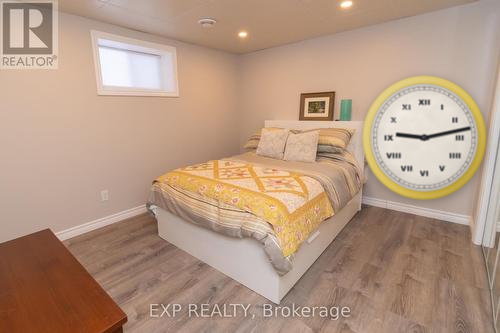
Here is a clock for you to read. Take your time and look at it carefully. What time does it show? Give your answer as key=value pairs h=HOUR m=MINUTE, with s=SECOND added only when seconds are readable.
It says h=9 m=13
